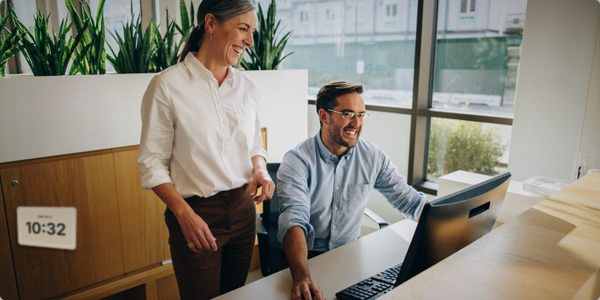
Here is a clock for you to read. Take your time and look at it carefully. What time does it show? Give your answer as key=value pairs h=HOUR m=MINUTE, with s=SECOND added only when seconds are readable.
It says h=10 m=32
